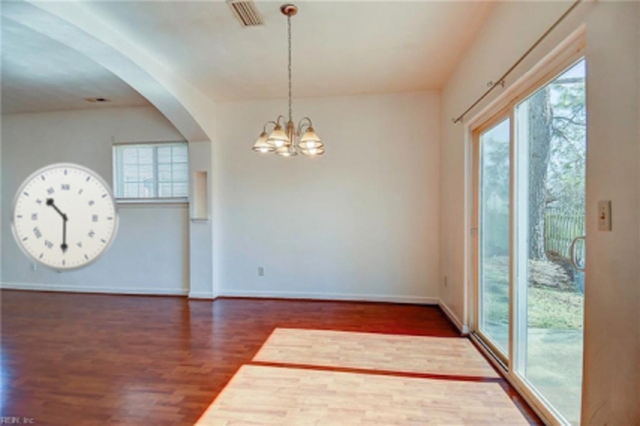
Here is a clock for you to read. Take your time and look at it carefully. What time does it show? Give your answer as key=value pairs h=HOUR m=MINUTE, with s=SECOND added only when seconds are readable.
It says h=10 m=30
